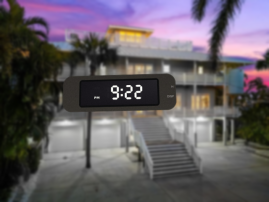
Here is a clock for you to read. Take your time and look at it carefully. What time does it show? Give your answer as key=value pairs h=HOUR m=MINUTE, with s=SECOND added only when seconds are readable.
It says h=9 m=22
